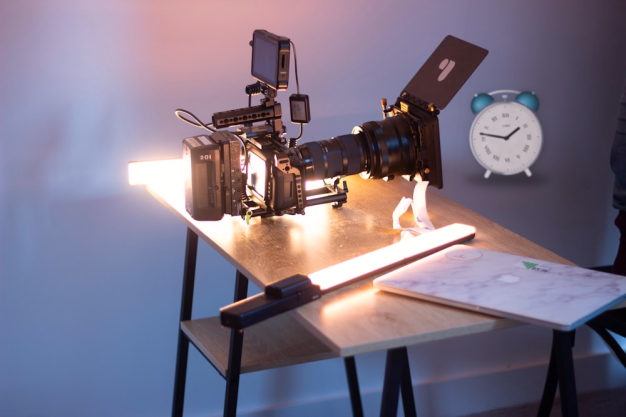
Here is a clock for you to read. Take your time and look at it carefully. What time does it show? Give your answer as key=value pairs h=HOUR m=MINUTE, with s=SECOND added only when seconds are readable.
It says h=1 m=47
